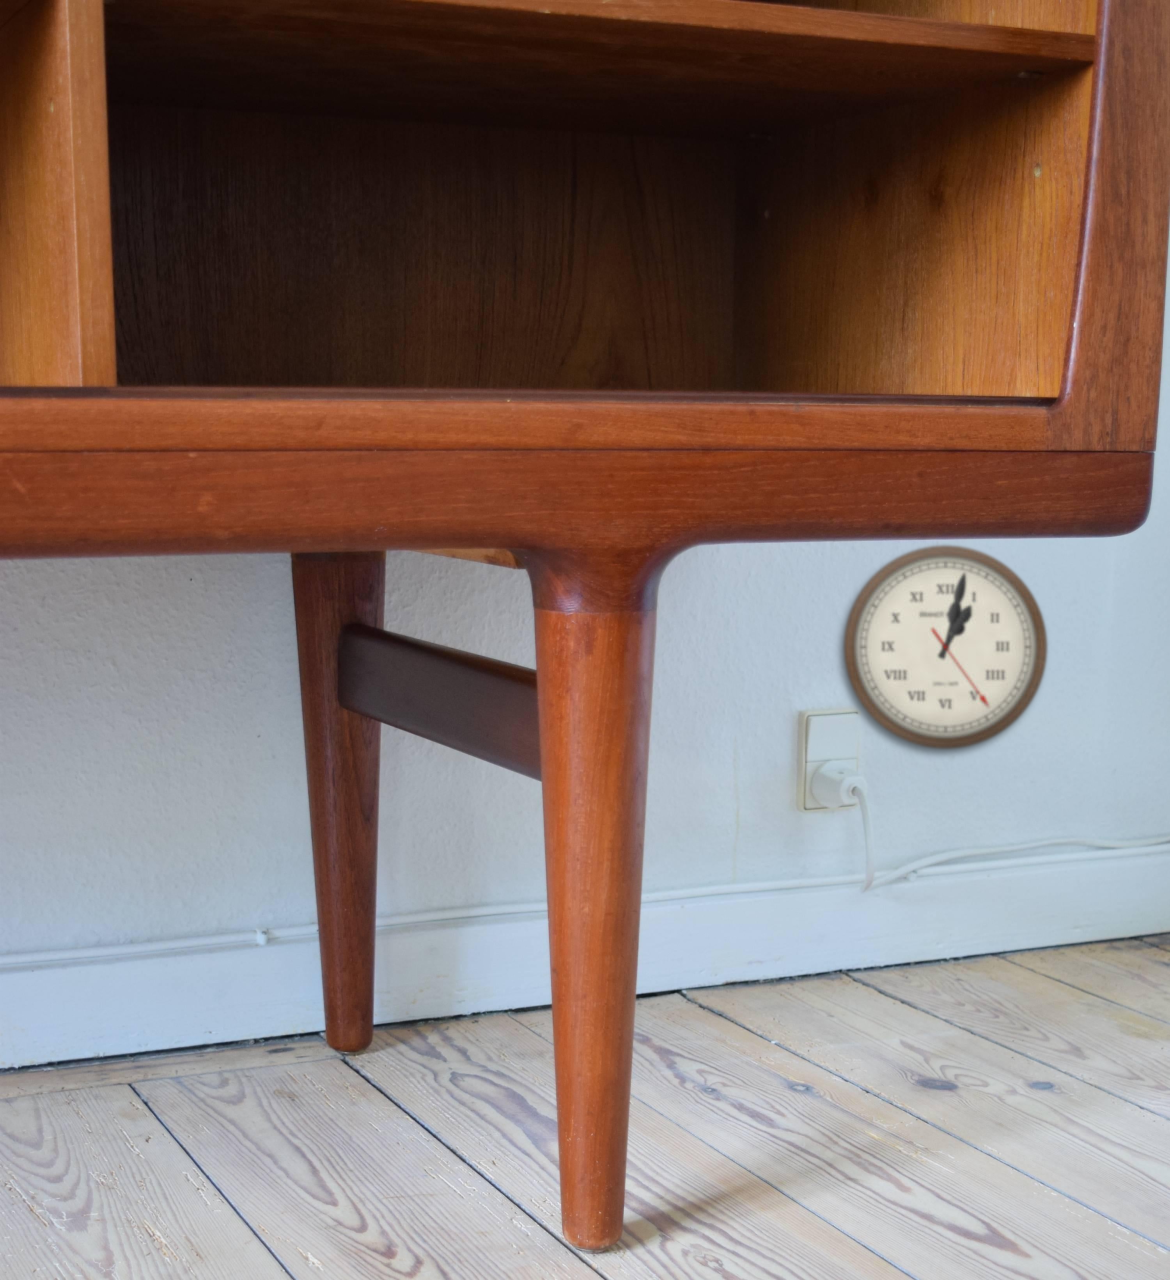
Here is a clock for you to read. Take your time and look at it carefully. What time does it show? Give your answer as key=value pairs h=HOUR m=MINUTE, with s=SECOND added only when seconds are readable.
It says h=1 m=2 s=24
